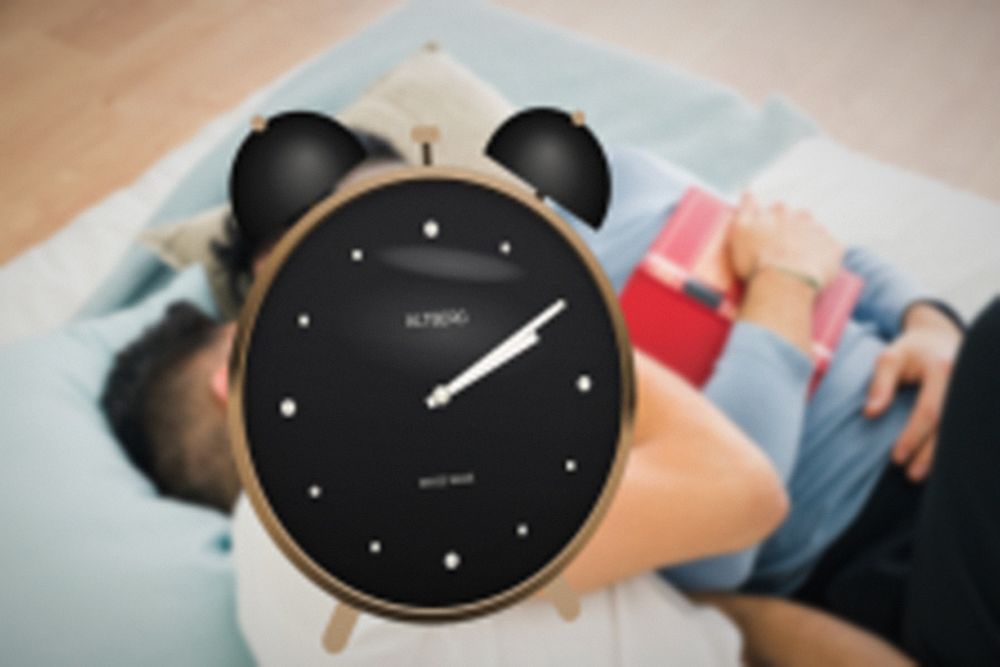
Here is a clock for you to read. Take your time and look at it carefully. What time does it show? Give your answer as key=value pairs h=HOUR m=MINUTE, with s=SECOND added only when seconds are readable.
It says h=2 m=10
